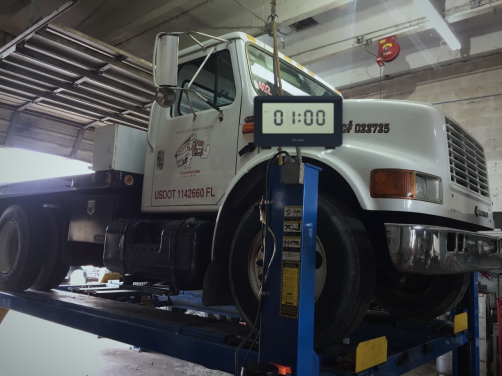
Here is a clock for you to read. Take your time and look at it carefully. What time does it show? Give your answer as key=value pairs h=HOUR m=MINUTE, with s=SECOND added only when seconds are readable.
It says h=1 m=0
